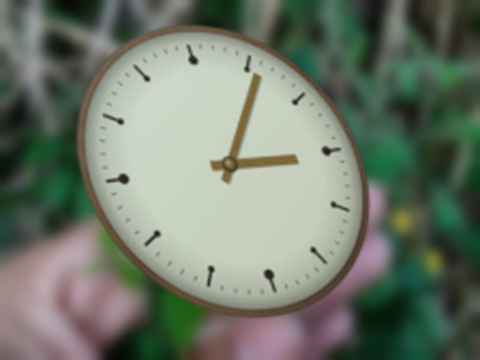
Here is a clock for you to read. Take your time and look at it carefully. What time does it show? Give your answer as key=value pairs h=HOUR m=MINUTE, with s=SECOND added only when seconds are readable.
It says h=3 m=6
